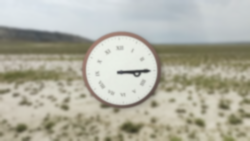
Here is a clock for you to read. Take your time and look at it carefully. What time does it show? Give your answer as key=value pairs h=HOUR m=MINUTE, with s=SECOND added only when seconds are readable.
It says h=3 m=15
